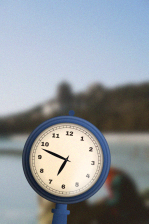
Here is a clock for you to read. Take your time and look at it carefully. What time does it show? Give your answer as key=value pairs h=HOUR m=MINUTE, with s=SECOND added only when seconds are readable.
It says h=6 m=48
